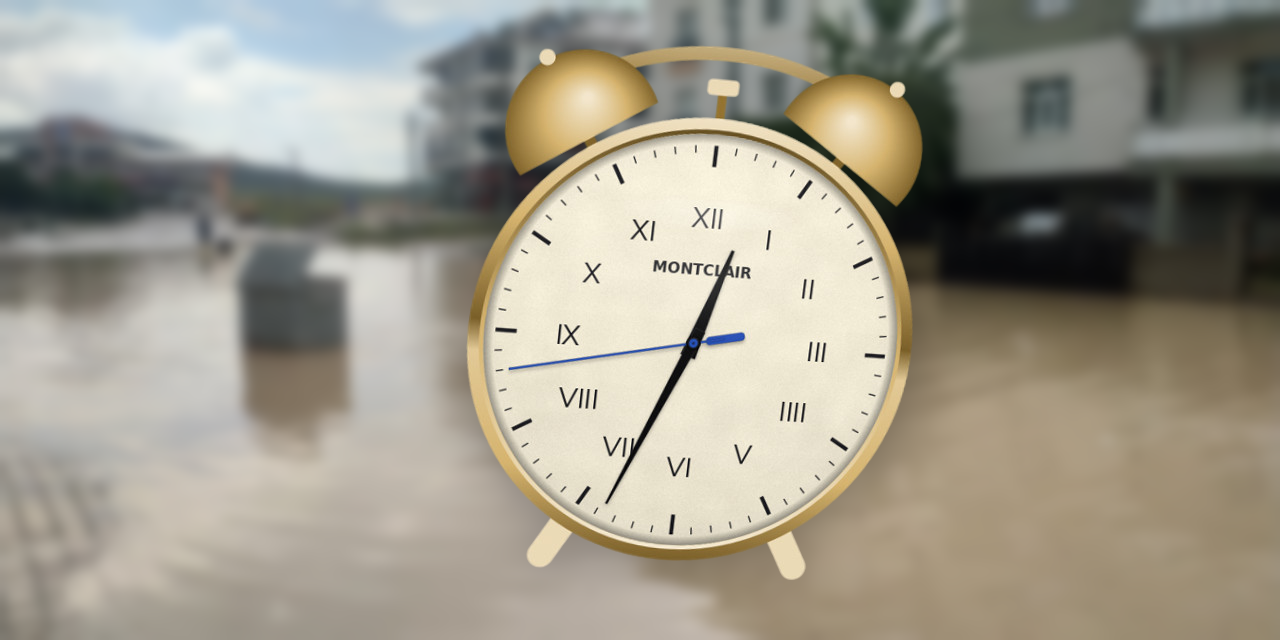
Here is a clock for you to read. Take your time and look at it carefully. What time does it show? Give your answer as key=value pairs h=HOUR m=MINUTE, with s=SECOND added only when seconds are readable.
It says h=12 m=33 s=43
